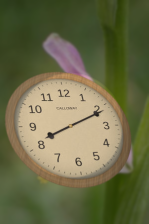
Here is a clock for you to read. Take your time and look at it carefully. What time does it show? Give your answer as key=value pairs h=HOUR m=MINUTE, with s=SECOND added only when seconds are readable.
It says h=8 m=11
